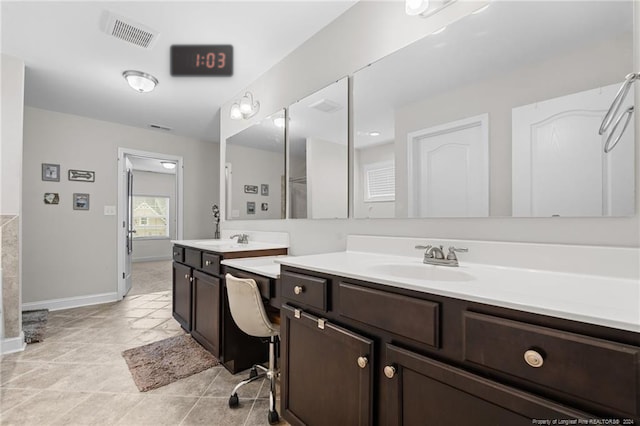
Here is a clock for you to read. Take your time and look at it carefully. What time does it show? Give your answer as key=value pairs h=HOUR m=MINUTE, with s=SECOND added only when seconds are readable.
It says h=1 m=3
